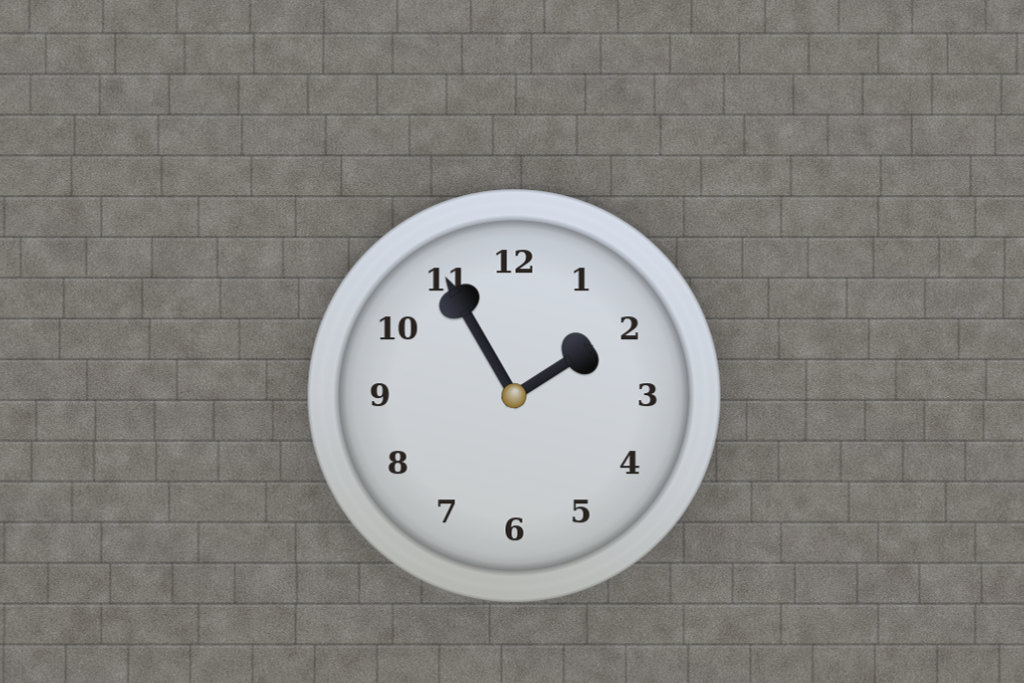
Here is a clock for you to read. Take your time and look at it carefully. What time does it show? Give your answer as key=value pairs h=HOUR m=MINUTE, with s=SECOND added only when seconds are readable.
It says h=1 m=55
